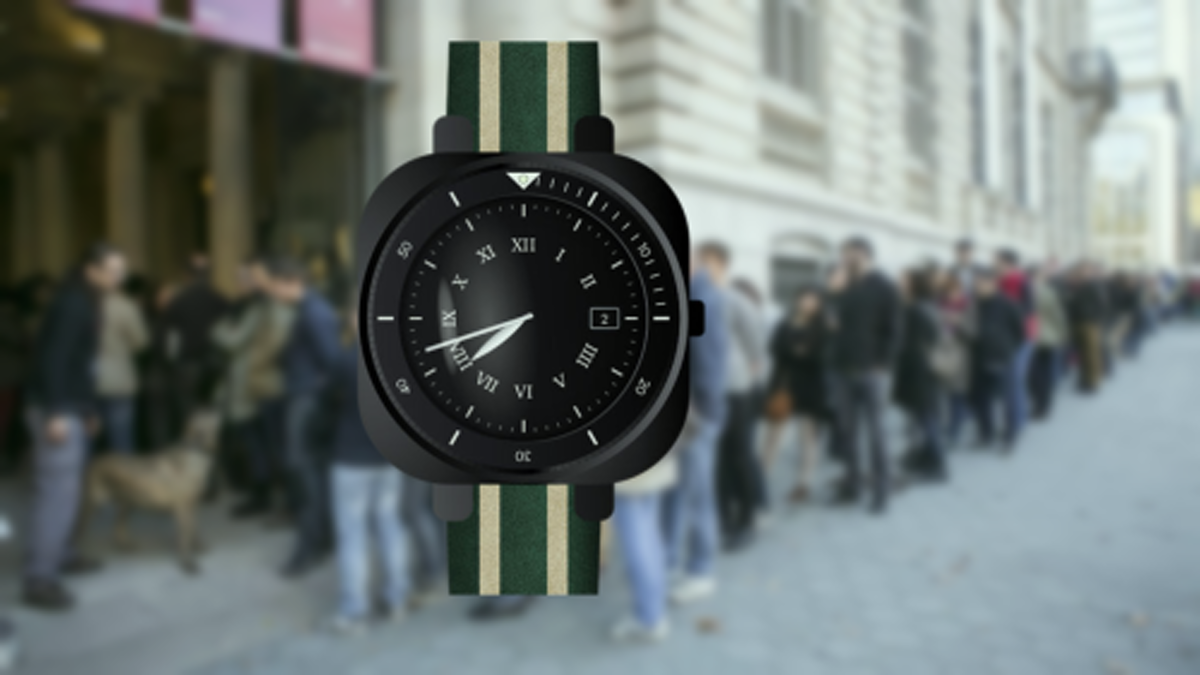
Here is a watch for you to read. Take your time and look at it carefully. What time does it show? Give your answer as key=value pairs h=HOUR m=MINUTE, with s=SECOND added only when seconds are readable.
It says h=7 m=42
